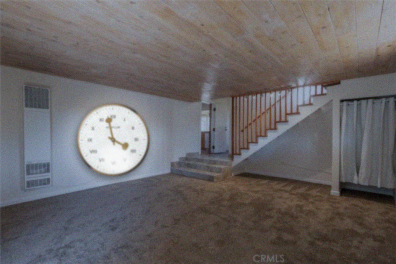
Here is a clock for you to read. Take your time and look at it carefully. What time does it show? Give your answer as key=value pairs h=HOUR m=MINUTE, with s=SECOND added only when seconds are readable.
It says h=3 m=58
